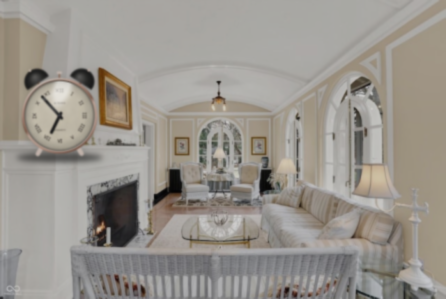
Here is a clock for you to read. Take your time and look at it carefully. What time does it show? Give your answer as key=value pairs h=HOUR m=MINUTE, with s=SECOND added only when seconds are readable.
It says h=6 m=53
